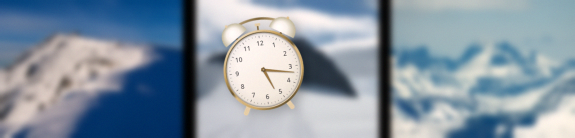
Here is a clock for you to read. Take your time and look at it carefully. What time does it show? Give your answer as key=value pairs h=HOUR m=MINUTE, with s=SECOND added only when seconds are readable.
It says h=5 m=17
